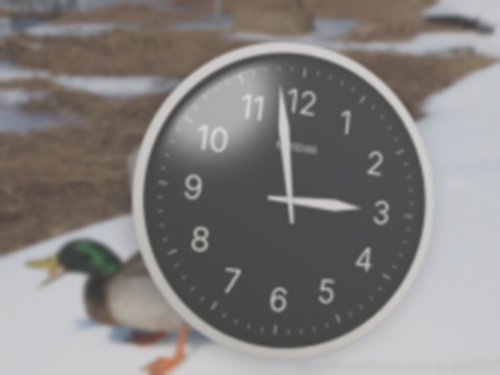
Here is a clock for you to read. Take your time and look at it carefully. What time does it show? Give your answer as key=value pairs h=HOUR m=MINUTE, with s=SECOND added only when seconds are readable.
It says h=2 m=58
